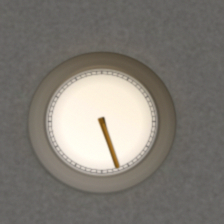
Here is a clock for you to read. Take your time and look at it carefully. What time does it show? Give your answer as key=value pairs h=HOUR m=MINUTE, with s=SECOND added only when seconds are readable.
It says h=5 m=27
